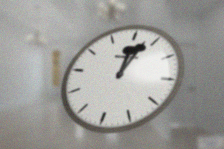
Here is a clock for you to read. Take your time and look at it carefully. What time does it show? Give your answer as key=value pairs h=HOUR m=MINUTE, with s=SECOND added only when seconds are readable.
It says h=12 m=3
